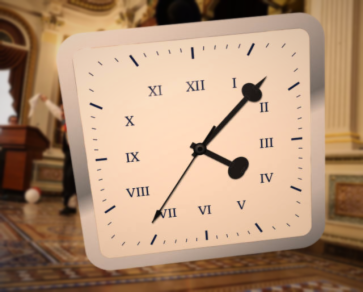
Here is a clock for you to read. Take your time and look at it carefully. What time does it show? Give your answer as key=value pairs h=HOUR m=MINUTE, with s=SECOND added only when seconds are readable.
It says h=4 m=7 s=36
